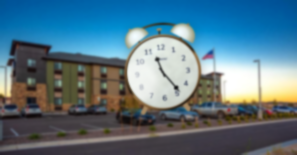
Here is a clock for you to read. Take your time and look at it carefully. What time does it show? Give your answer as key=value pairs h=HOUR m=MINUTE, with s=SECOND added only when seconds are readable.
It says h=11 m=24
